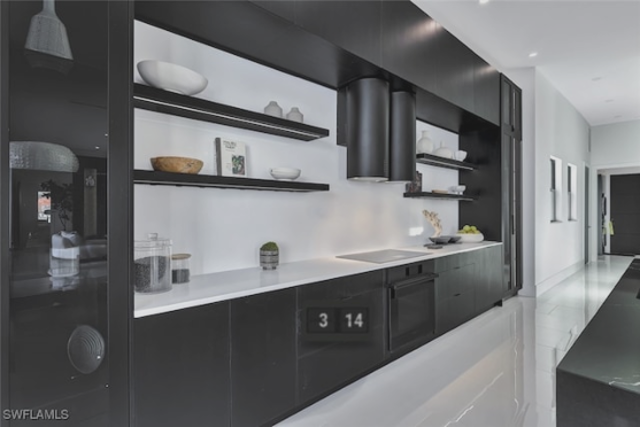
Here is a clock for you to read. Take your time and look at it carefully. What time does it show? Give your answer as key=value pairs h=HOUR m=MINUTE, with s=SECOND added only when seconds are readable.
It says h=3 m=14
